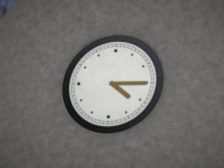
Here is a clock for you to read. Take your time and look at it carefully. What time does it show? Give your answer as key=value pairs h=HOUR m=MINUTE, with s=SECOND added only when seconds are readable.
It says h=4 m=15
